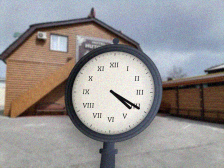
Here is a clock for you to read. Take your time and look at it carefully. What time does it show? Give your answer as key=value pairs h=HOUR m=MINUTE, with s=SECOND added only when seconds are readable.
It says h=4 m=20
